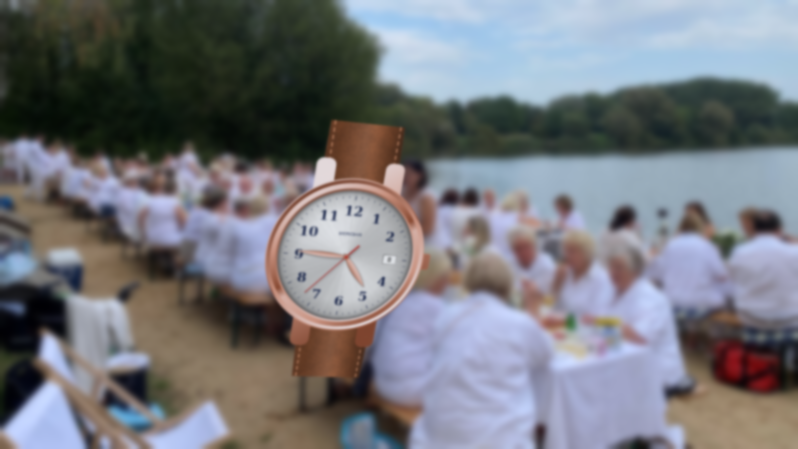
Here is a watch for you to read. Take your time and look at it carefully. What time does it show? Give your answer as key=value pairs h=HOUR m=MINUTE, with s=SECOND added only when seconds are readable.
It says h=4 m=45 s=37
